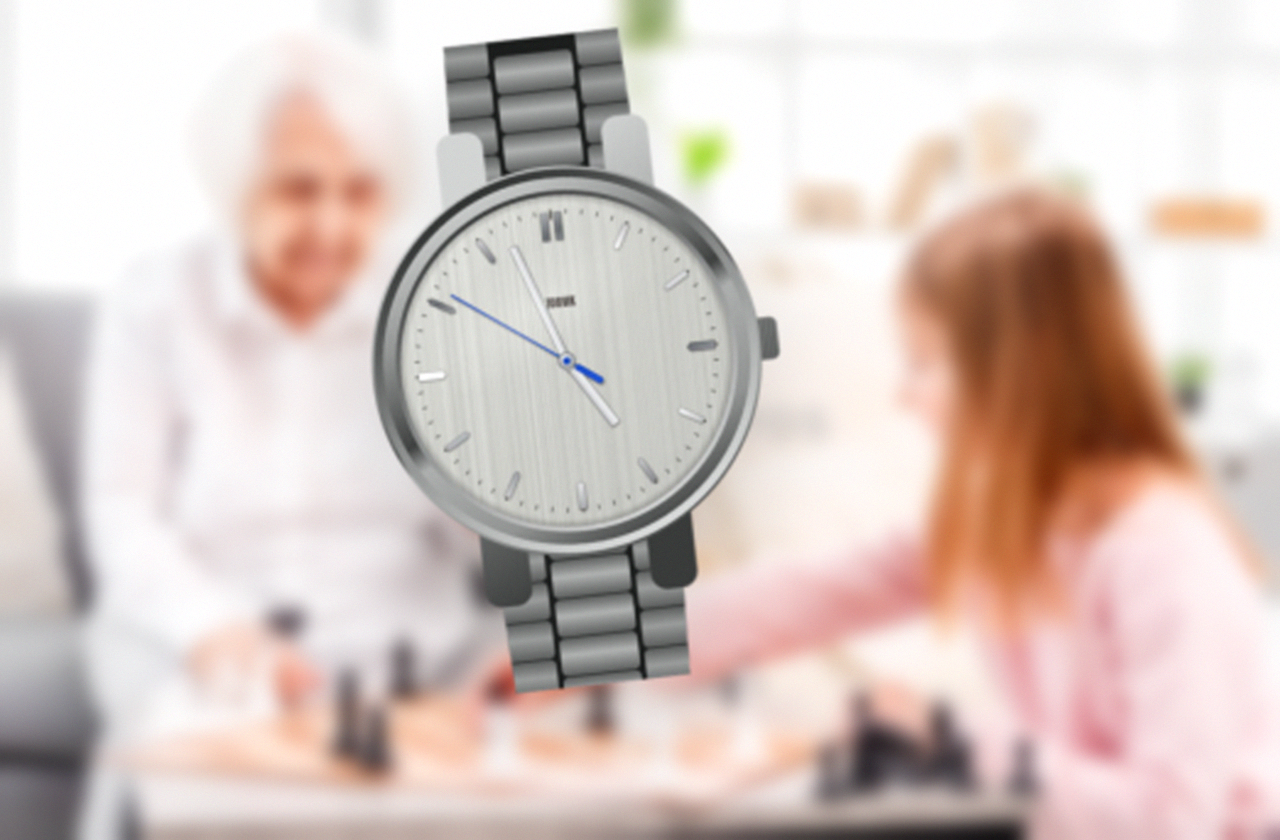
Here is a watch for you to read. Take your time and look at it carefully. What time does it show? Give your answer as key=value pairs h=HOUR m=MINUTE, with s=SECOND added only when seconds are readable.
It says h=4 m=56 s=51
